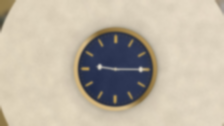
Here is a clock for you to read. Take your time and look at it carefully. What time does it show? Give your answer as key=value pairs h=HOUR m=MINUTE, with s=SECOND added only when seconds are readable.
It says h=9 m=15
